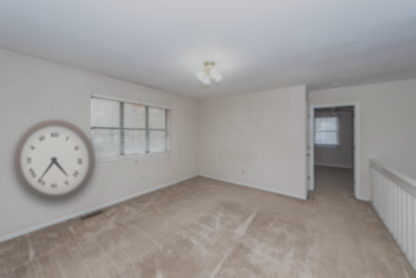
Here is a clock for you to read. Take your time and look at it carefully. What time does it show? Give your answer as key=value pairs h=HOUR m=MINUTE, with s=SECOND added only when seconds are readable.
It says h=4 m=36
